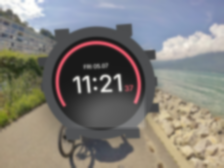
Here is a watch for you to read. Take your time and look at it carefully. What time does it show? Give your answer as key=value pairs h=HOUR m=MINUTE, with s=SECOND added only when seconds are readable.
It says h=11 m=21
